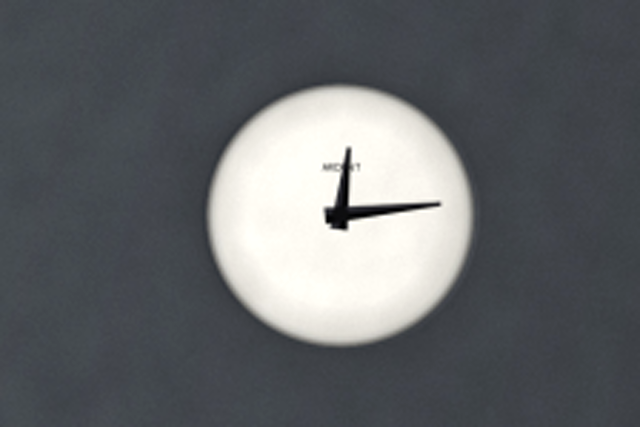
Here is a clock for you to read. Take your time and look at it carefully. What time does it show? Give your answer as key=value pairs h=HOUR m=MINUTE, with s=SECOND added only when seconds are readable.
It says h=12 m=14
